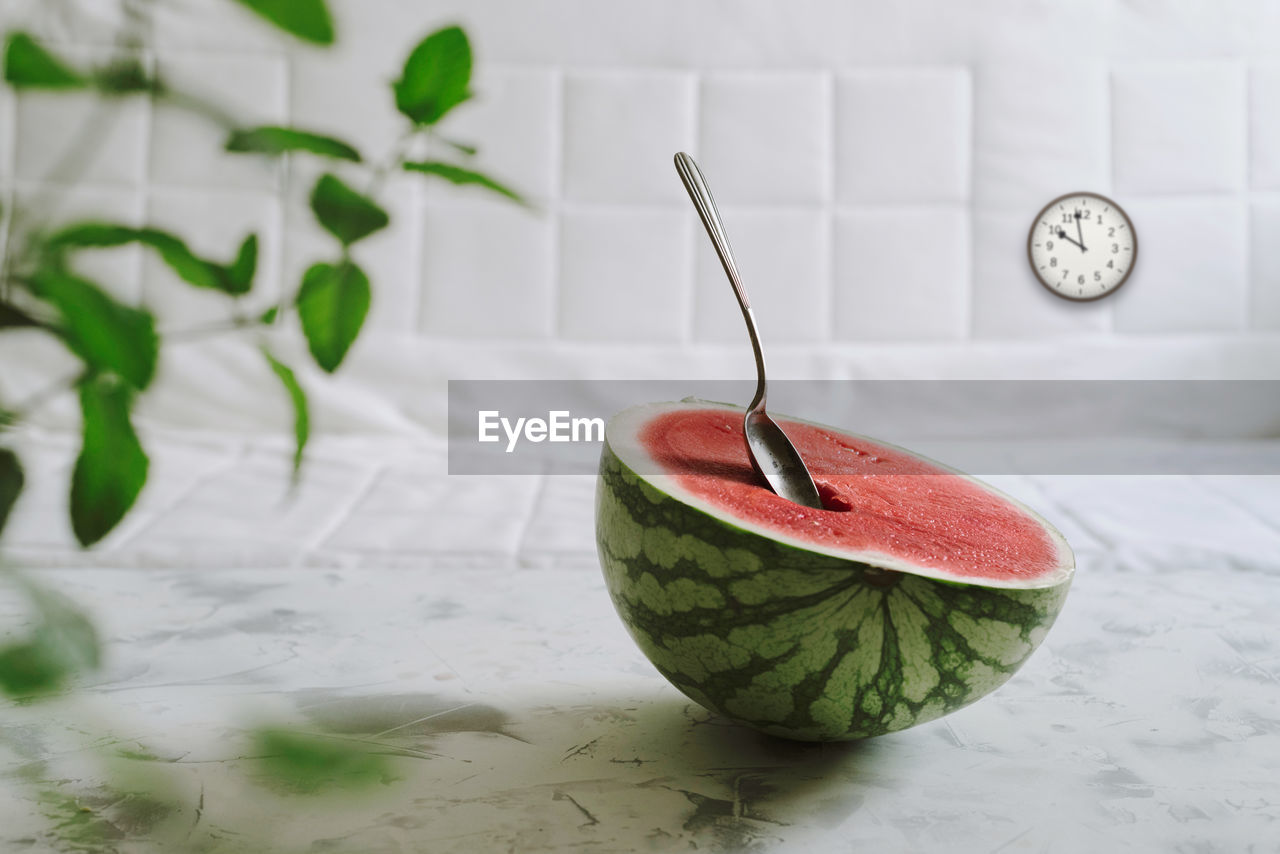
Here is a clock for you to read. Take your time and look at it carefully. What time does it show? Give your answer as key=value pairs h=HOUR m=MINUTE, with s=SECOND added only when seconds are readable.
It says h=9 m=58
